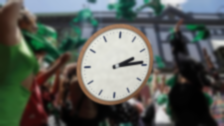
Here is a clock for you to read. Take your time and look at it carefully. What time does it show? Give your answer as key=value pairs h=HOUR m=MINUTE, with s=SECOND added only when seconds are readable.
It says h=2 m=14
